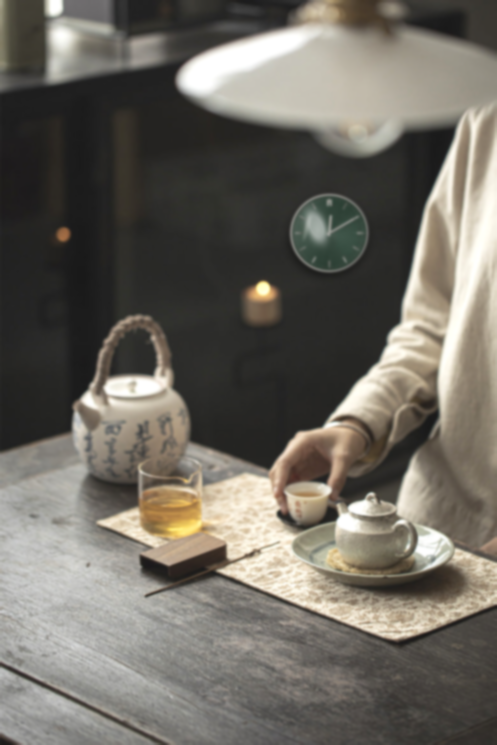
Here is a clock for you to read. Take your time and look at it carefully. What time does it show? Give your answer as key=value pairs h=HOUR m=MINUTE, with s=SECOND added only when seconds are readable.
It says h=12 m=10
